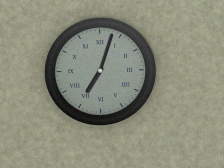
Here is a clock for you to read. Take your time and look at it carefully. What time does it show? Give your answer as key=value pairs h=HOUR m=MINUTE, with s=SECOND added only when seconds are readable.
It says h=7 m=3
